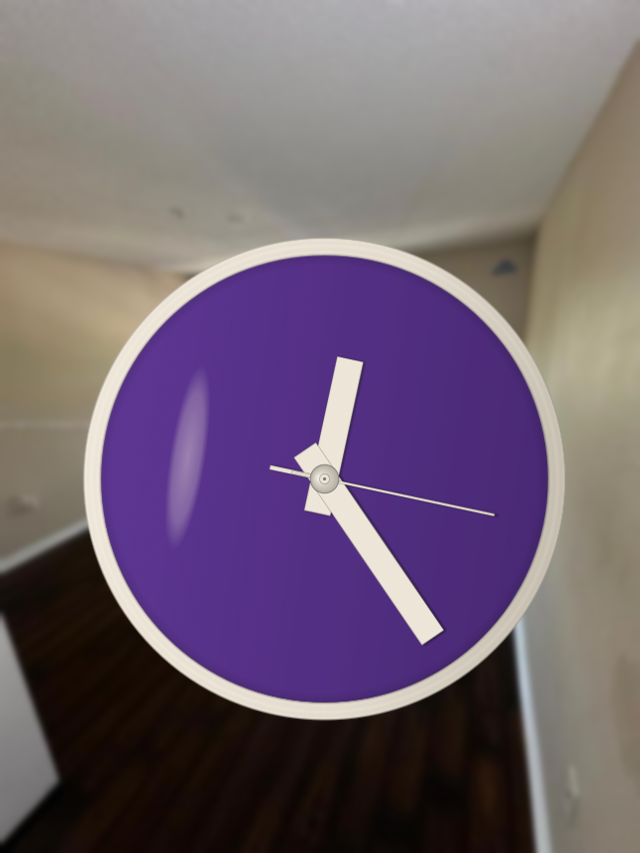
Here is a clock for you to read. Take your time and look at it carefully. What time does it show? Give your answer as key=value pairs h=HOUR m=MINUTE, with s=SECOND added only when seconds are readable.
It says h=12 m=24 s=17
